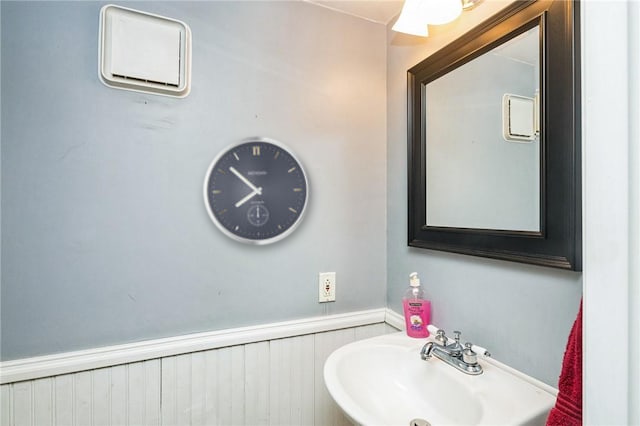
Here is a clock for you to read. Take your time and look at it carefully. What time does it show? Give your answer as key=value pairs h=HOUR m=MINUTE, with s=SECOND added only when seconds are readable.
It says h=7 m=52
